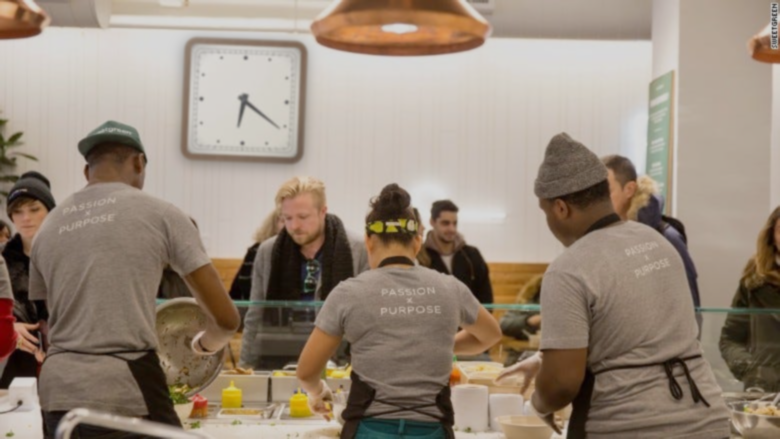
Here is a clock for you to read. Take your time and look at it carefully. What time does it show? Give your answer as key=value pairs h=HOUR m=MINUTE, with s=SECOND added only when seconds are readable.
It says h=6 m=21
